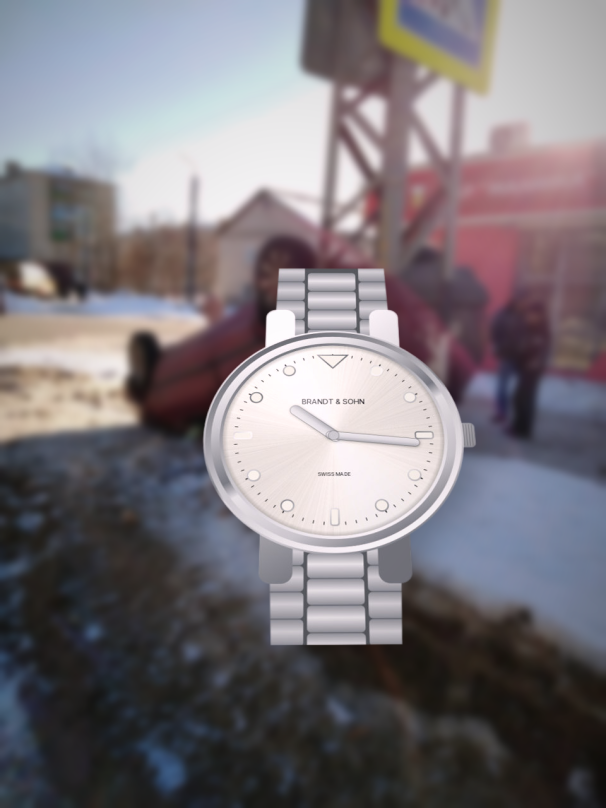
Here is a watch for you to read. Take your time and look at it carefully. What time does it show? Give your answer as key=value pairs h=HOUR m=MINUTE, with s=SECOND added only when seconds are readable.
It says h=10 m=16
